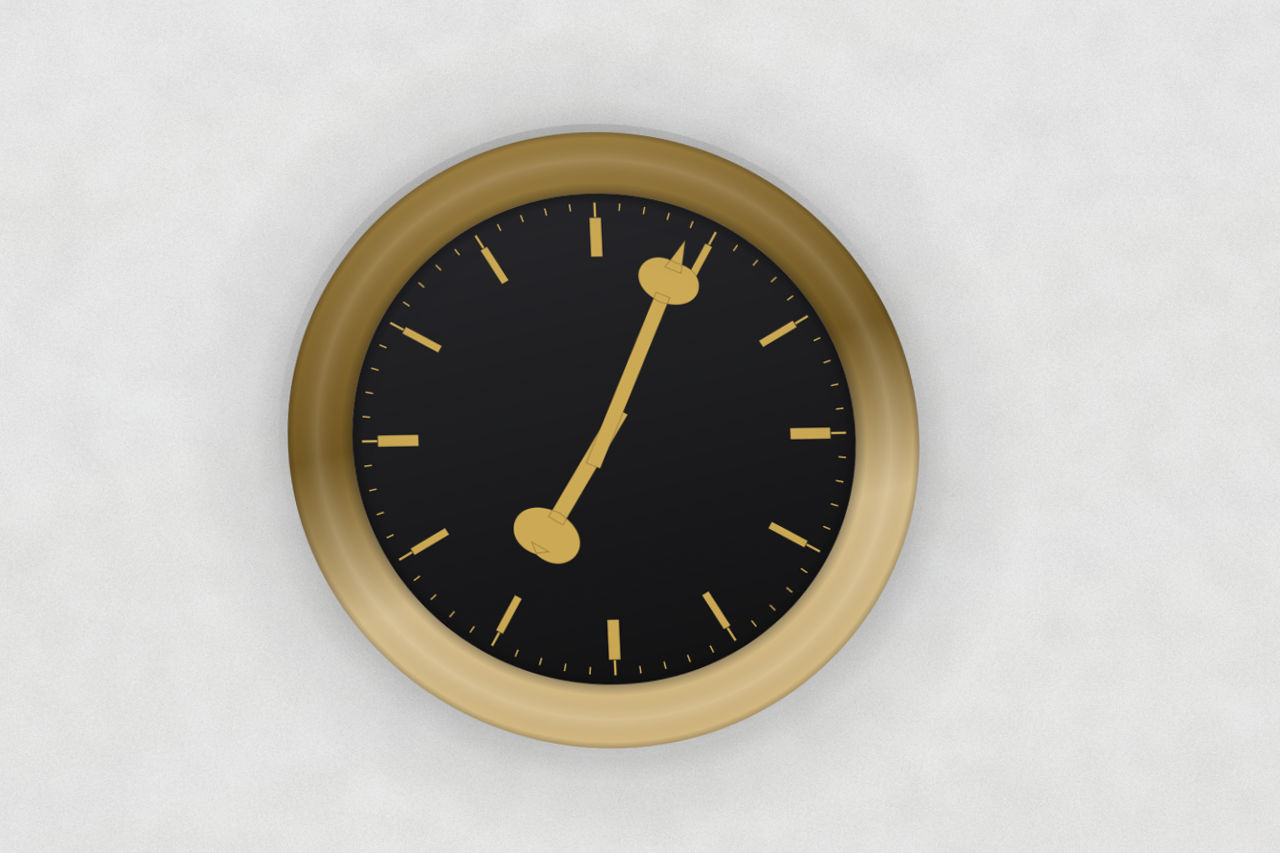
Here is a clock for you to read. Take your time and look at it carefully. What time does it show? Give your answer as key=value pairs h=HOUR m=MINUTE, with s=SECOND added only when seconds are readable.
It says h=7 m=4
